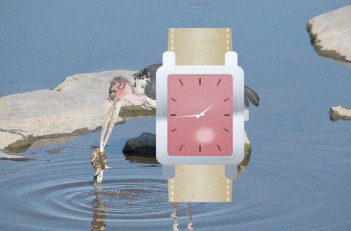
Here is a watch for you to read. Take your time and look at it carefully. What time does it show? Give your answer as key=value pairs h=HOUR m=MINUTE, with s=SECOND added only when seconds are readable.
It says h=1 m=44
